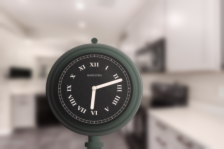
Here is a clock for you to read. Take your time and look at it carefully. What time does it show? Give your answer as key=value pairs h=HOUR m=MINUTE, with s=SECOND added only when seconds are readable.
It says h=6 m=12
